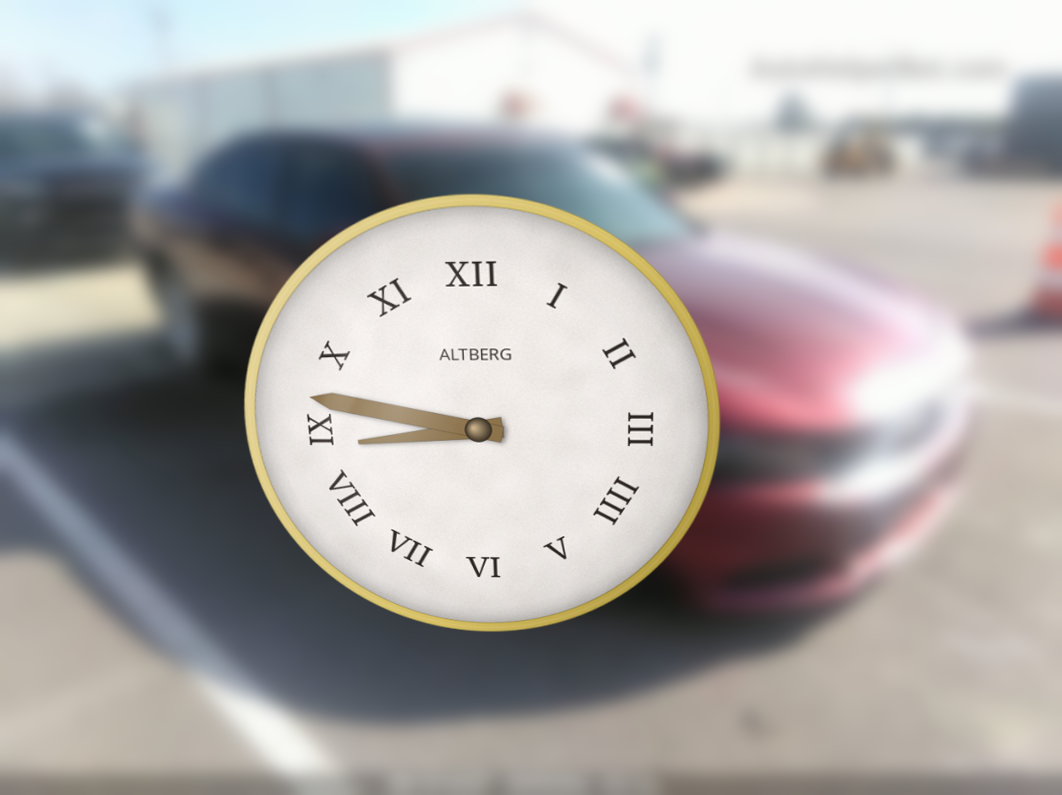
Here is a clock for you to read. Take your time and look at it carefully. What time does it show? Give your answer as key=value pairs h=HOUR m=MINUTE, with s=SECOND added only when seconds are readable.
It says h=8 m=47
